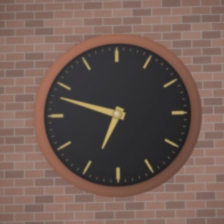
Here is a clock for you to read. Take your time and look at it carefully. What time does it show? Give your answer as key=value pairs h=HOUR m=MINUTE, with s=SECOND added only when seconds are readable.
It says h=6 m=48
